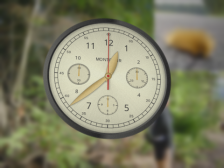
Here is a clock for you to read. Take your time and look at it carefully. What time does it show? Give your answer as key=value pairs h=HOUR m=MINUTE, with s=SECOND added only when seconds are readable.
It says h=12 m=38
